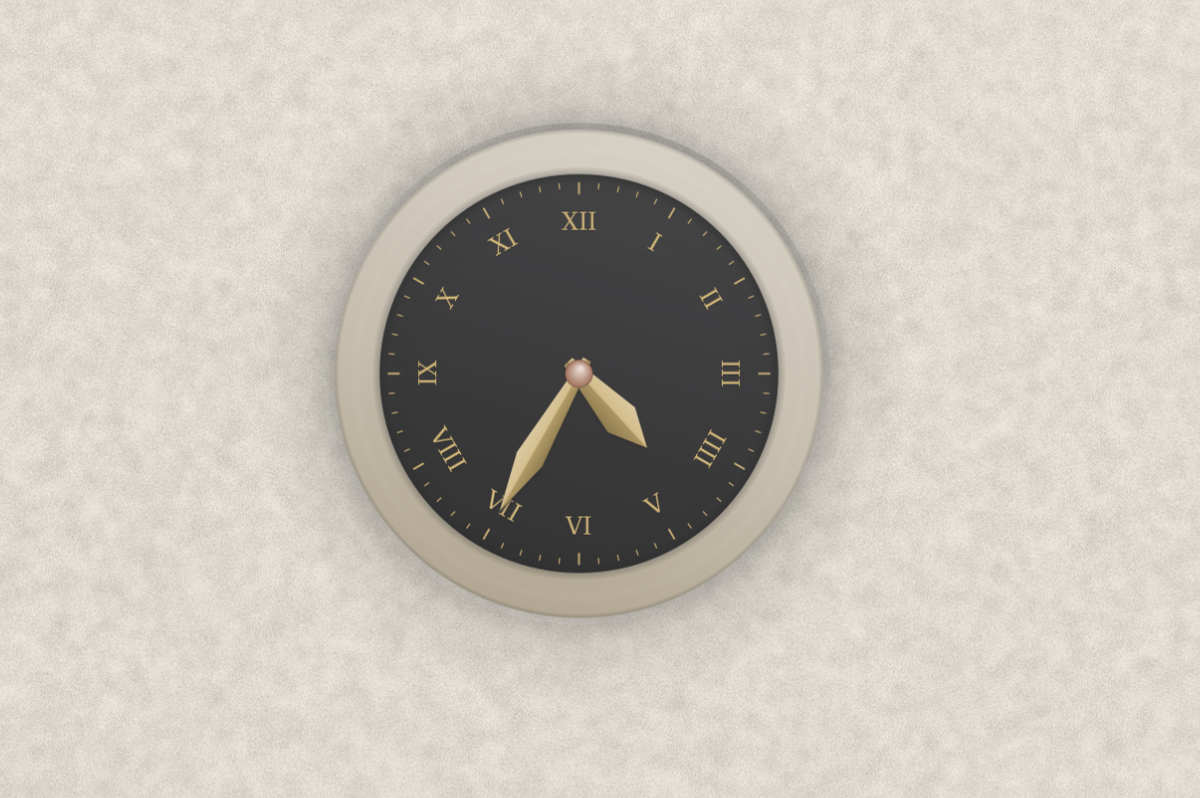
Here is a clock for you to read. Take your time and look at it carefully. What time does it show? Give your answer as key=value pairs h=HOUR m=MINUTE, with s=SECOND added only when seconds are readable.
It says h=4 m=35
